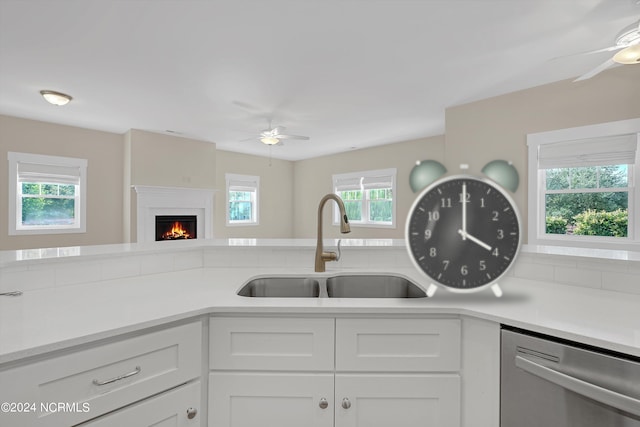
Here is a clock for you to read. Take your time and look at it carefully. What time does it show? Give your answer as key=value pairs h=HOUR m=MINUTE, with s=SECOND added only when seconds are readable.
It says h=4 m=0
